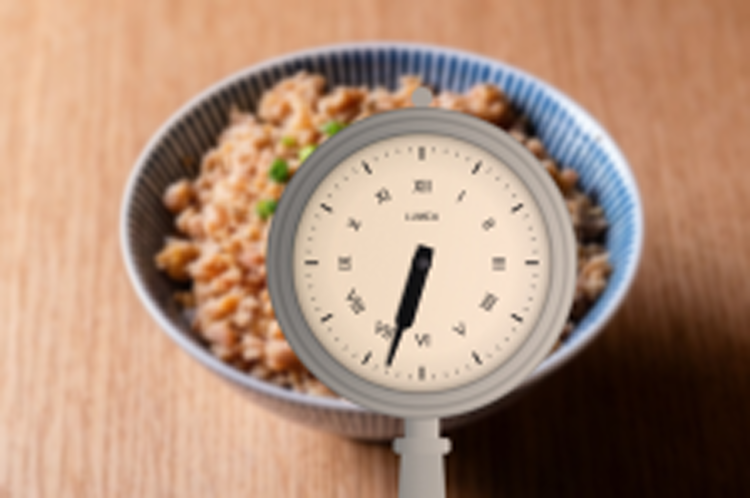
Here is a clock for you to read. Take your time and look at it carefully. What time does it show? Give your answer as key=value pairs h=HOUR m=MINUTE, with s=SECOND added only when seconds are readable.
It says h=6 m=33
